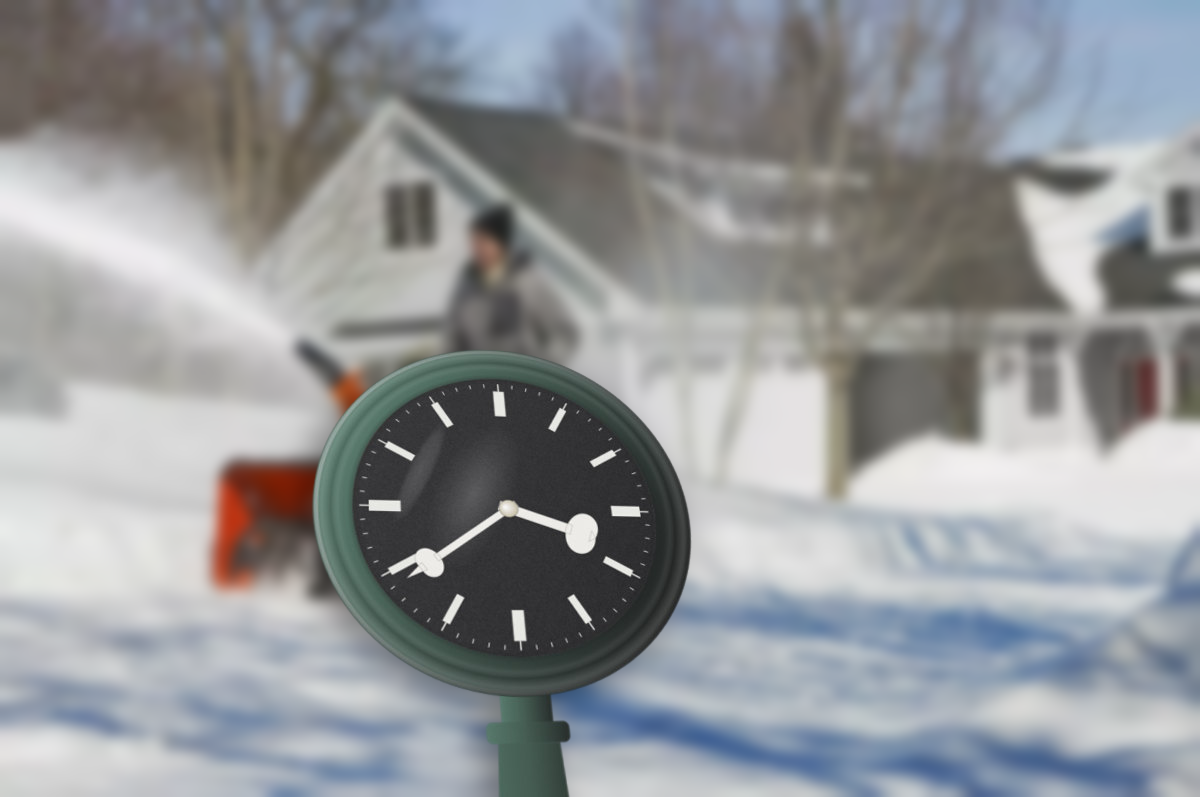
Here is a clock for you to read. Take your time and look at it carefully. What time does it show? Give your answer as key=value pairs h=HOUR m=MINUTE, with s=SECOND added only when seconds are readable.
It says h=3 m=39
